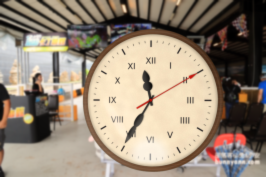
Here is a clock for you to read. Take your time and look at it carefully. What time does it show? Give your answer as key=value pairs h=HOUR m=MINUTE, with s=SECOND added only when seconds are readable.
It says h=11 m=35 s=10
